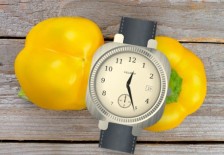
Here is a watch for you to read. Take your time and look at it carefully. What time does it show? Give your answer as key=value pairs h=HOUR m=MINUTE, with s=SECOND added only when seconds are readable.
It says h=12 m=26
